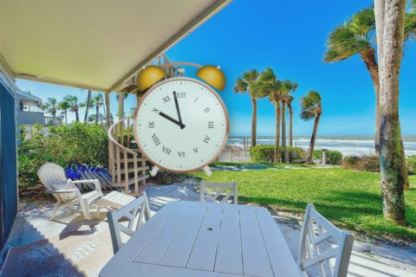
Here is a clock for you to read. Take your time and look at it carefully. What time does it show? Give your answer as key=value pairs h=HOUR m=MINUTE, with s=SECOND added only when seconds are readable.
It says h=9 m=58
